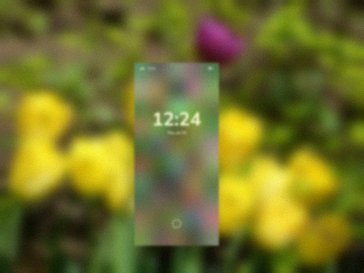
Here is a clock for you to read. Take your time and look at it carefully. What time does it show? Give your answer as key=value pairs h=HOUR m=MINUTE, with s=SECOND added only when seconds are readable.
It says h=12 m=24
